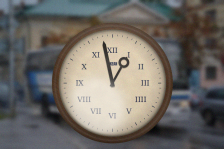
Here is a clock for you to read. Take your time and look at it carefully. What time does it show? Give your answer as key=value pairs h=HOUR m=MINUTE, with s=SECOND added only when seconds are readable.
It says h=12 m=58
